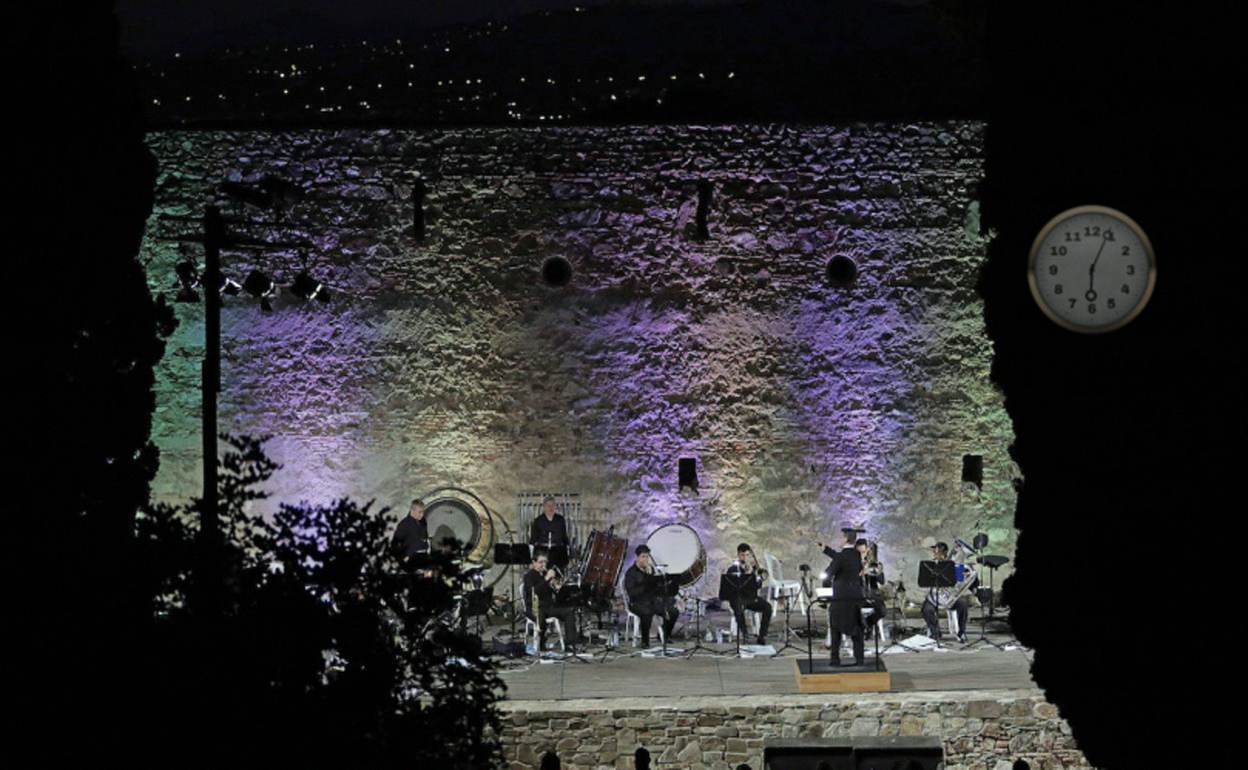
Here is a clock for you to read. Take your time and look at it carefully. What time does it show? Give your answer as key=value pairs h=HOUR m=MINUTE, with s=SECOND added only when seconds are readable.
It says h=6 m=4
